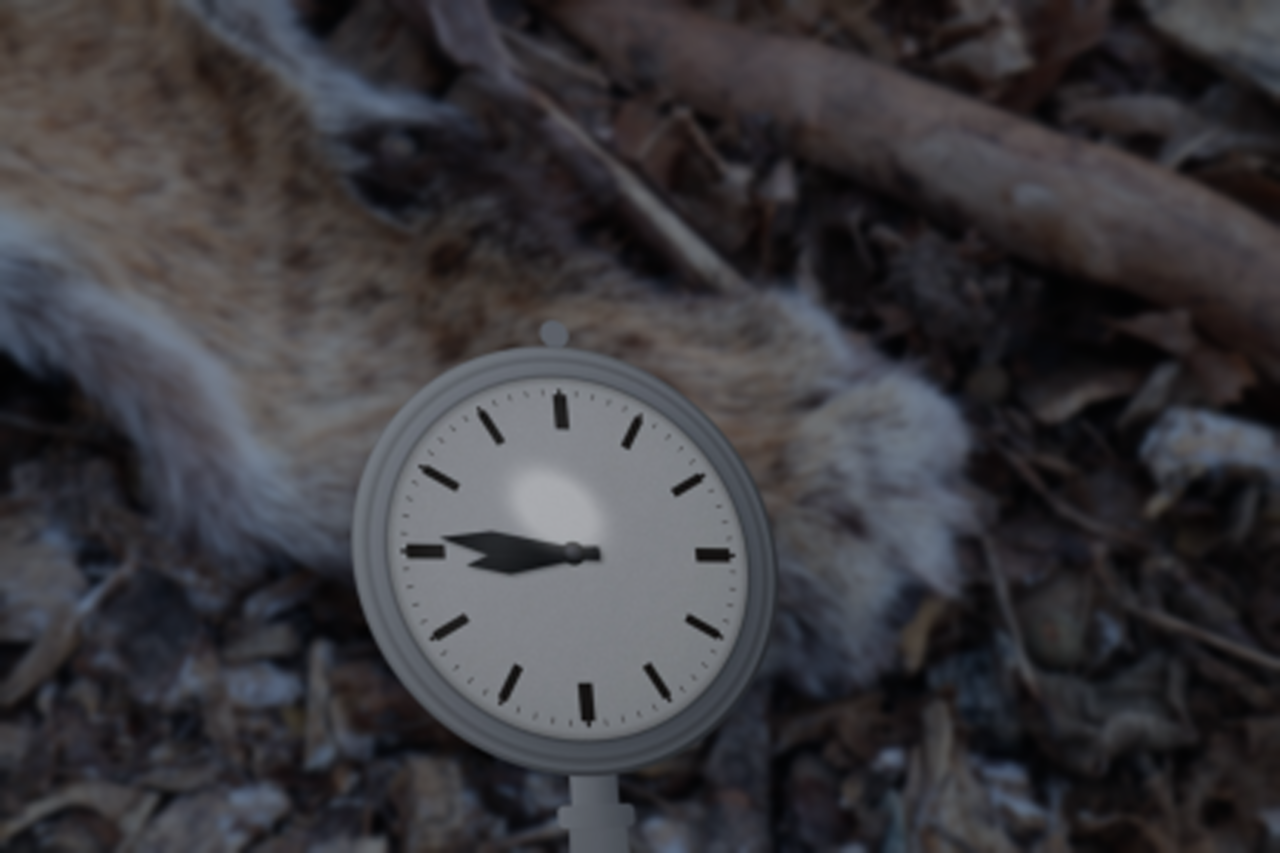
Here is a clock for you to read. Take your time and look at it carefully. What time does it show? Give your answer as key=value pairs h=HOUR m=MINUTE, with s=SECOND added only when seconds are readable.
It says h=8 m=46
